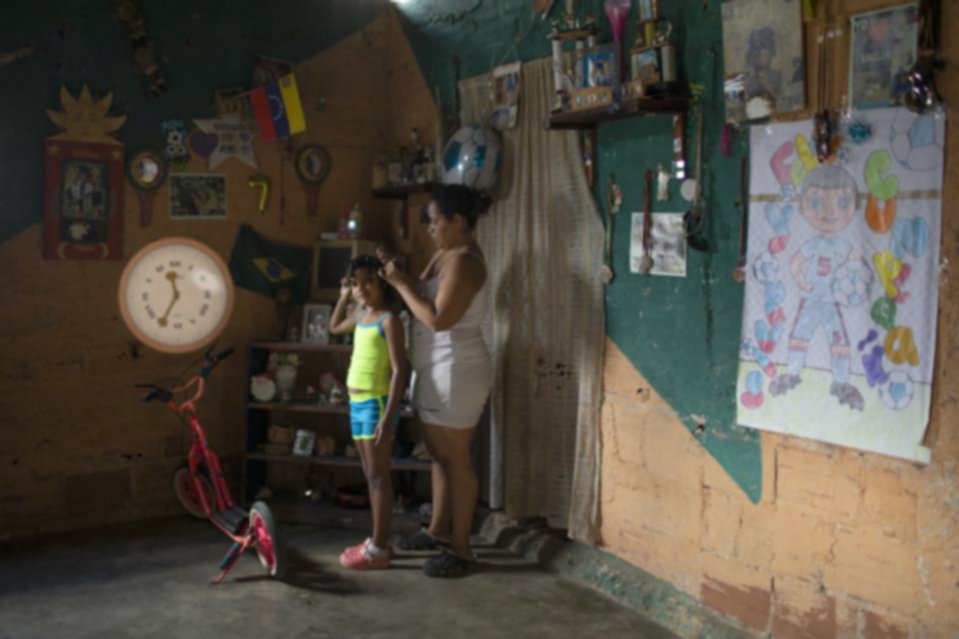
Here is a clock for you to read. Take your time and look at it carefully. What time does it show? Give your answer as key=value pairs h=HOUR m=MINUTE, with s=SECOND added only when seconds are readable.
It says h=11 m=35
